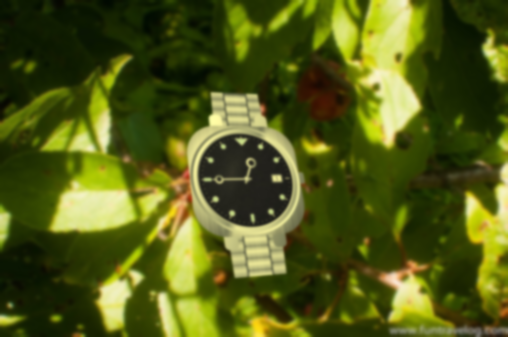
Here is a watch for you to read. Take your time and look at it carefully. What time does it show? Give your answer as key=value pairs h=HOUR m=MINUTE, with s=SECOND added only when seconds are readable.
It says h=12 m=45
